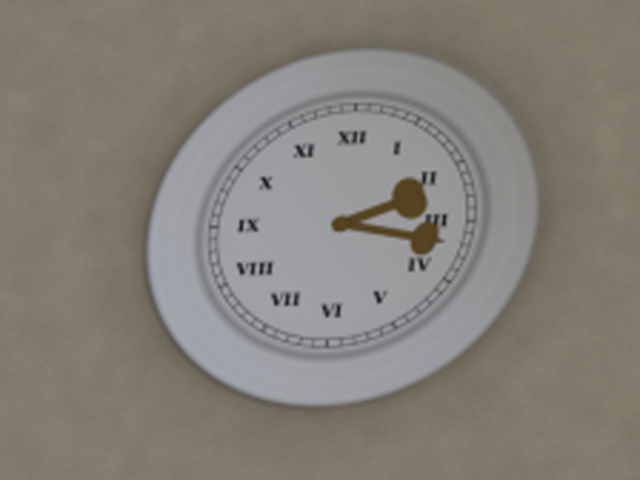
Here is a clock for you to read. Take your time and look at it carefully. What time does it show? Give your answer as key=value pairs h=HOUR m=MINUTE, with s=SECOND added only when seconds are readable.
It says h=2 m=17
